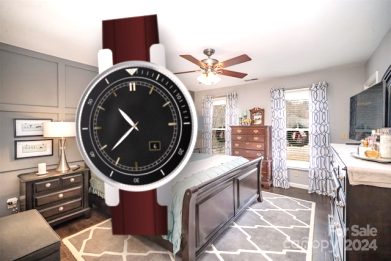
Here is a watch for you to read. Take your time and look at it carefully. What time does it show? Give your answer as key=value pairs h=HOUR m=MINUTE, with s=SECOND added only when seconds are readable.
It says h=10 m=38
